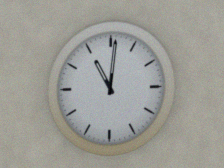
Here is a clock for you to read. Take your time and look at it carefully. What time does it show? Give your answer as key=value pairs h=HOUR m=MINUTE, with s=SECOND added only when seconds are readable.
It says h=11 m=1
